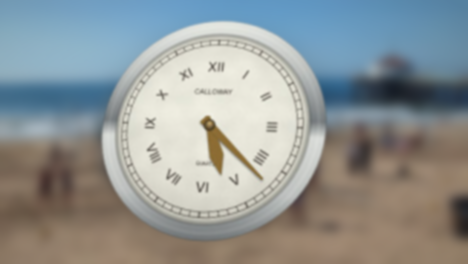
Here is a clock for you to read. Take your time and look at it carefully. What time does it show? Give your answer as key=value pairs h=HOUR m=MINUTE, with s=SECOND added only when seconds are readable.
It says h=5 m=22
